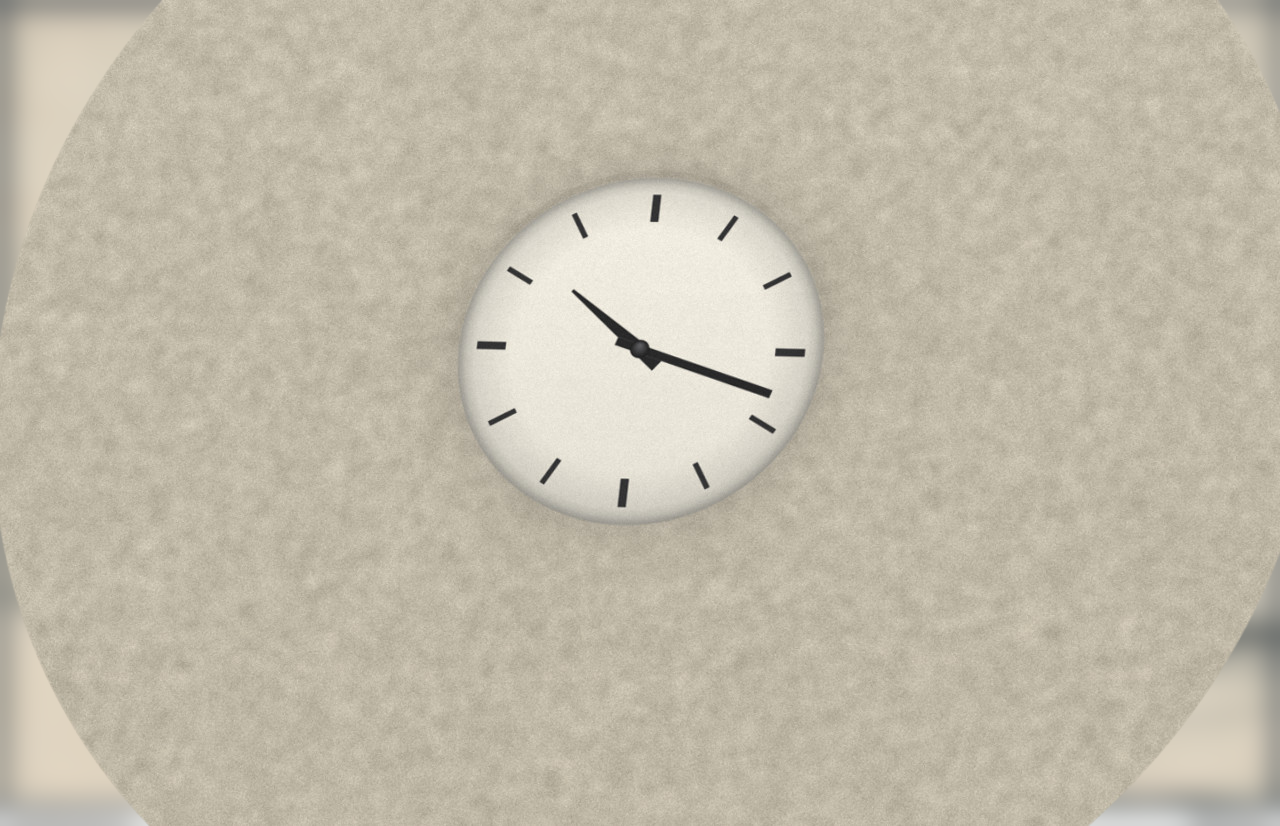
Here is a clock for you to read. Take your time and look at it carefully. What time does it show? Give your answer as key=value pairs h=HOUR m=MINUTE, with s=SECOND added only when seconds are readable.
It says h=10 m=18
